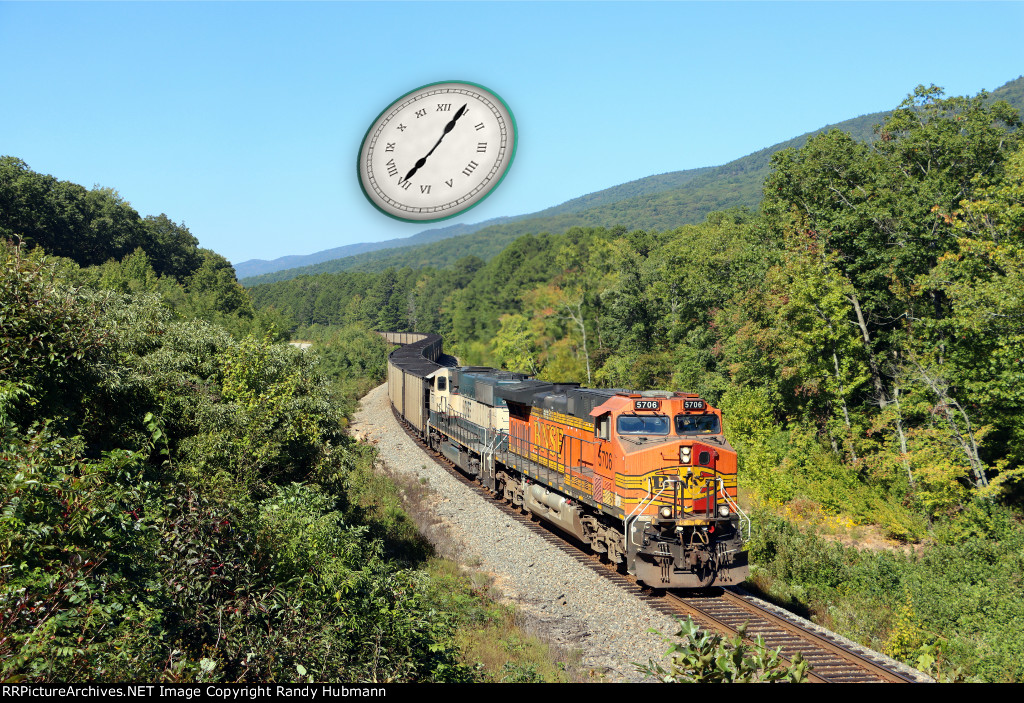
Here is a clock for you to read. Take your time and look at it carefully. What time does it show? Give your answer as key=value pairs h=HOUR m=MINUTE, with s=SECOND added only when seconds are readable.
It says h=7 m=4
